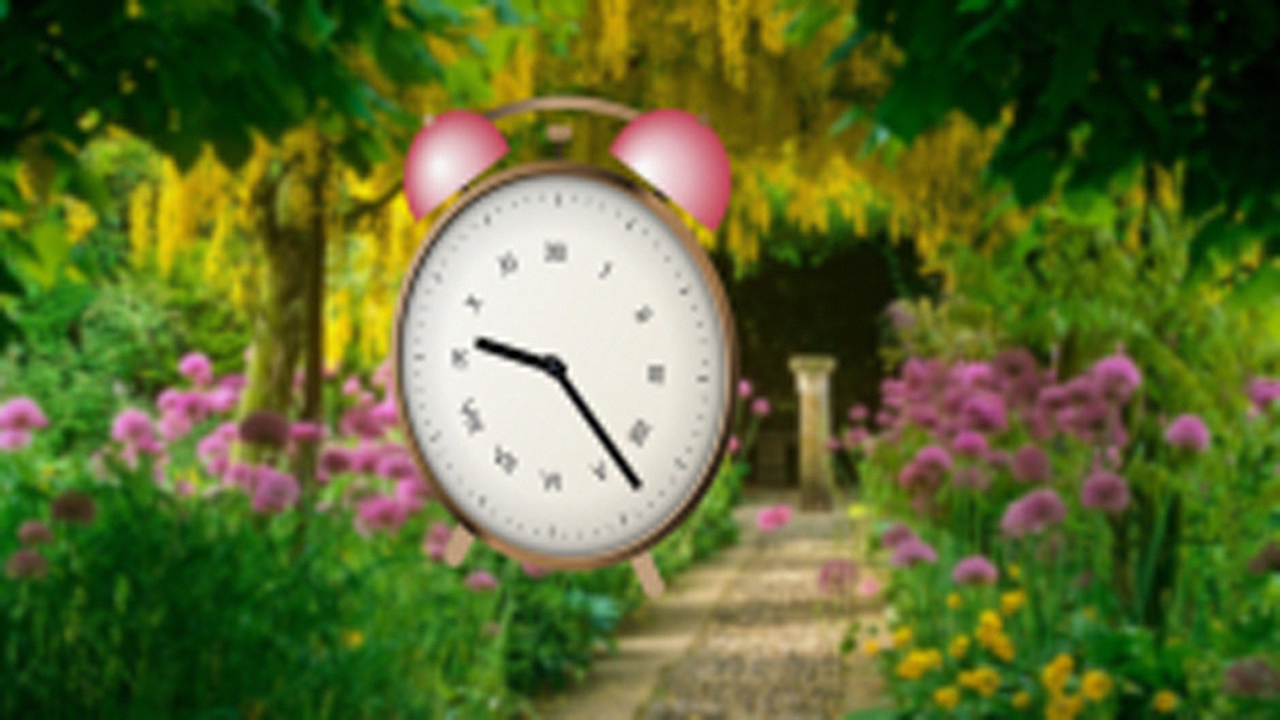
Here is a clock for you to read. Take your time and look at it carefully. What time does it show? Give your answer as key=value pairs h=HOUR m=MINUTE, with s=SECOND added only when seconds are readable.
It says h=9 m=23
